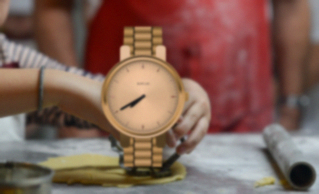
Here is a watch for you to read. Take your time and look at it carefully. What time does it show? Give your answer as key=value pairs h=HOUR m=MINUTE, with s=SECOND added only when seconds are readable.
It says h=7 m=40
